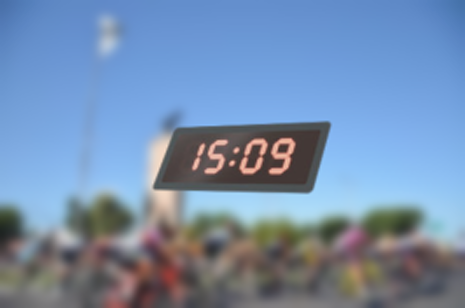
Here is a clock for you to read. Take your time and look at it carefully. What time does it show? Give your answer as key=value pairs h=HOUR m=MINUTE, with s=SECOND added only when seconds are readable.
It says h=15 m=9
